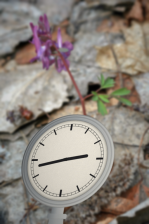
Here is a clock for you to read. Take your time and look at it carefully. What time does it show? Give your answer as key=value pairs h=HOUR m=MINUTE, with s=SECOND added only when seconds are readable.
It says h=2 m=43
